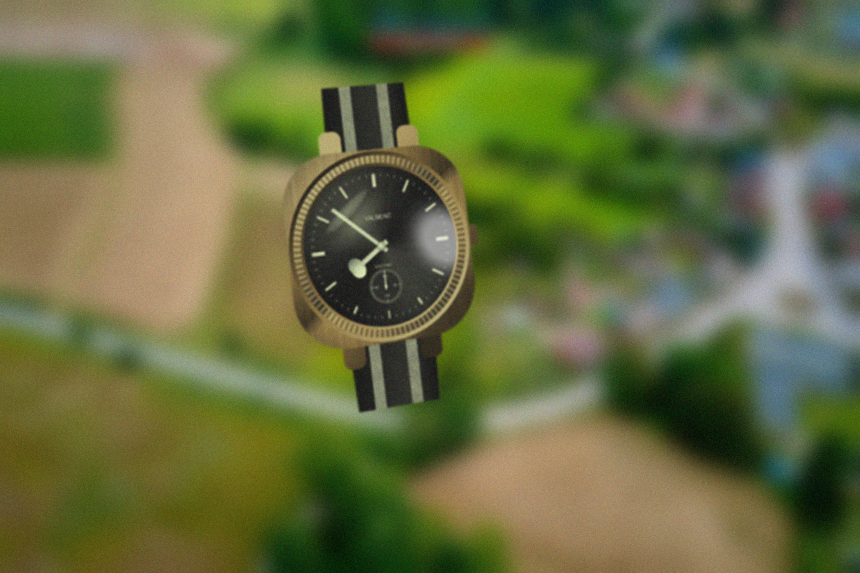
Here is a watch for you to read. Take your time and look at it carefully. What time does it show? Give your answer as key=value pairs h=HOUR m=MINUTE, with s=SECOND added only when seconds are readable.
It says h=7 m=52
